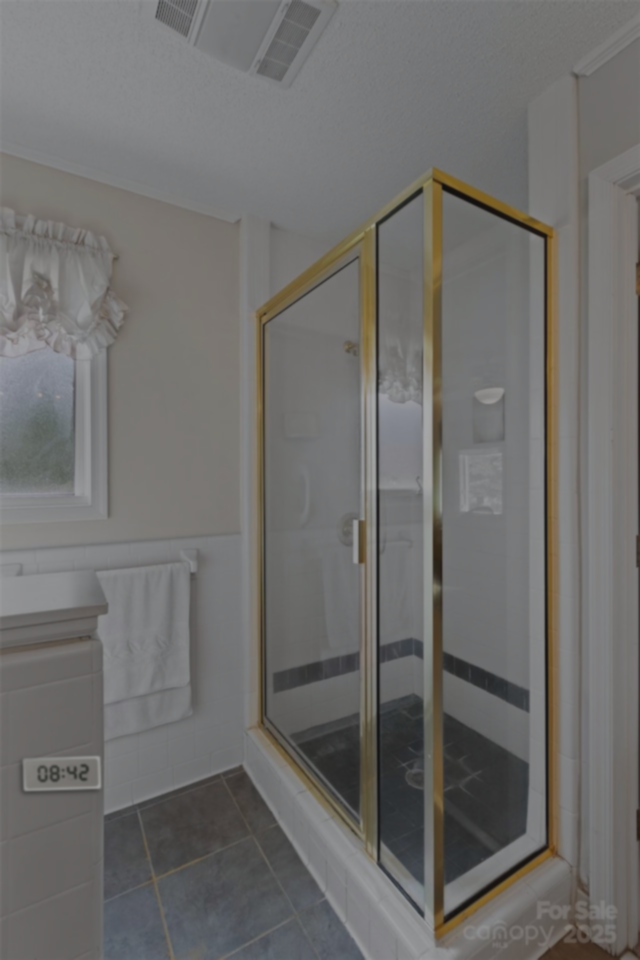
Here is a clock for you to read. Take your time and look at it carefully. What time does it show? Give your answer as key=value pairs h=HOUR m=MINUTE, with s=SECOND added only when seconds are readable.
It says h=8 m=42
